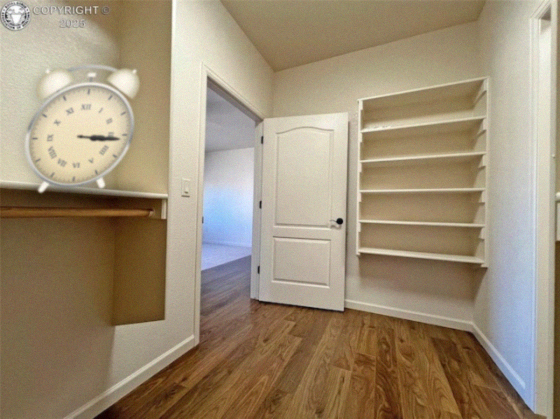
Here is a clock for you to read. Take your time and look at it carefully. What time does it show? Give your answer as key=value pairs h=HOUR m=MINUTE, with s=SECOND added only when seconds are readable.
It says h=3 m=16
